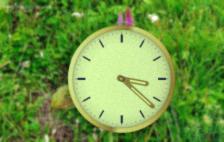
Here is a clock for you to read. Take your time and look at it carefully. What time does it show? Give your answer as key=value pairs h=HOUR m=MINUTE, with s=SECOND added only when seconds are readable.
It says h=3 m=22
